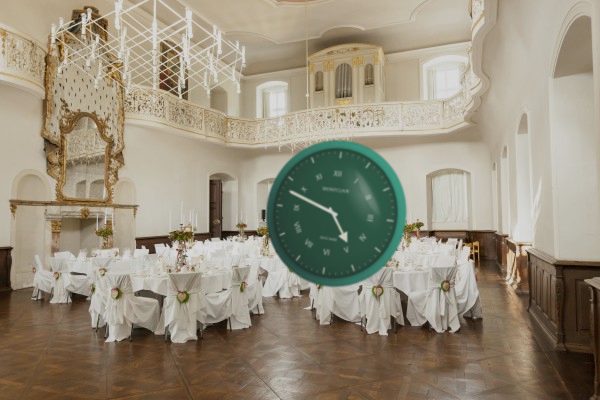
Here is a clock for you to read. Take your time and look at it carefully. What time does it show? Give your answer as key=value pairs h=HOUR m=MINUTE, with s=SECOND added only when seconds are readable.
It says h=4 m=48
